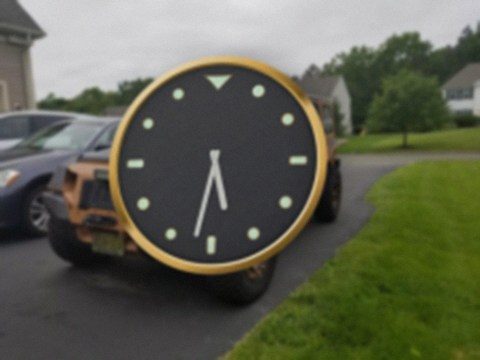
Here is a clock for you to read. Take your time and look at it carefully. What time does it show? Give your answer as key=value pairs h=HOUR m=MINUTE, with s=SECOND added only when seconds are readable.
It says h=5 m=32
